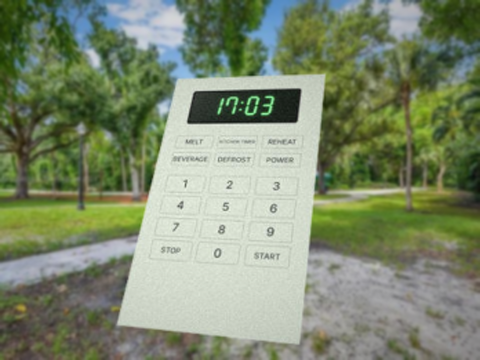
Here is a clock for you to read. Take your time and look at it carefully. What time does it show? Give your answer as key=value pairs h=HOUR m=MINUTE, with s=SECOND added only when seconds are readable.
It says h=17 m=3
